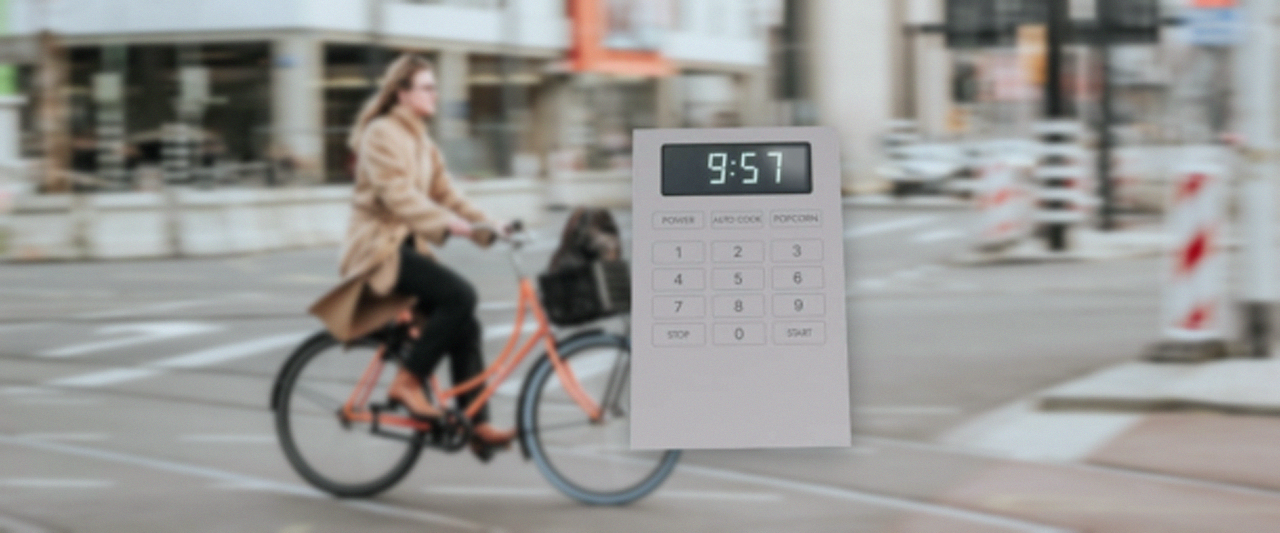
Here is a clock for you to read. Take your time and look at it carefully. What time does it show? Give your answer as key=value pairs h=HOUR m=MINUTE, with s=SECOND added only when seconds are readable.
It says h=9 m=57
